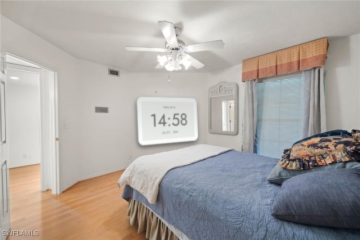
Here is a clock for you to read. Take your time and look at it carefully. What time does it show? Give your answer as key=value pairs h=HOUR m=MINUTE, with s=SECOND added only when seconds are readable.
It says h=14 m=58
